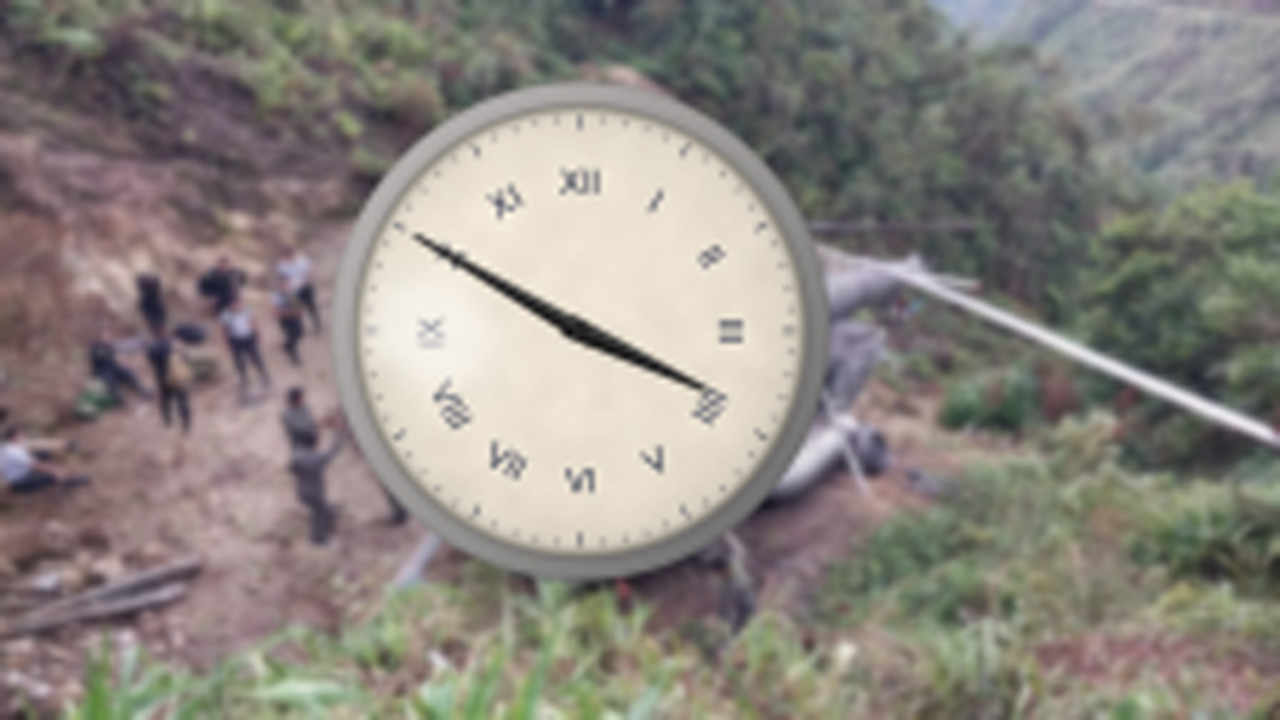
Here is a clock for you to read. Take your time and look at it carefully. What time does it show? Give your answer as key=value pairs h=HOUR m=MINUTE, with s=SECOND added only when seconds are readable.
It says h=3 m=50
